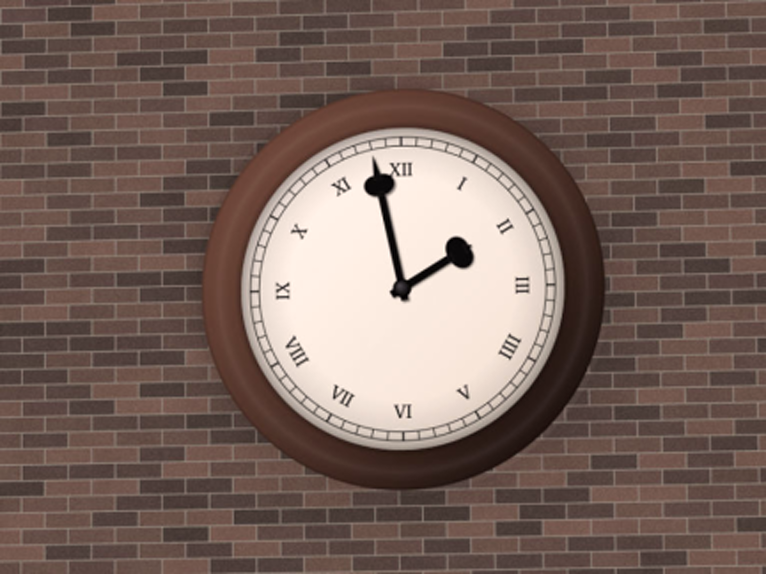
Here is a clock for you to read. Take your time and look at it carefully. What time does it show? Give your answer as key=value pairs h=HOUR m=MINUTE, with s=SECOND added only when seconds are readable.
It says h=1 m=58
